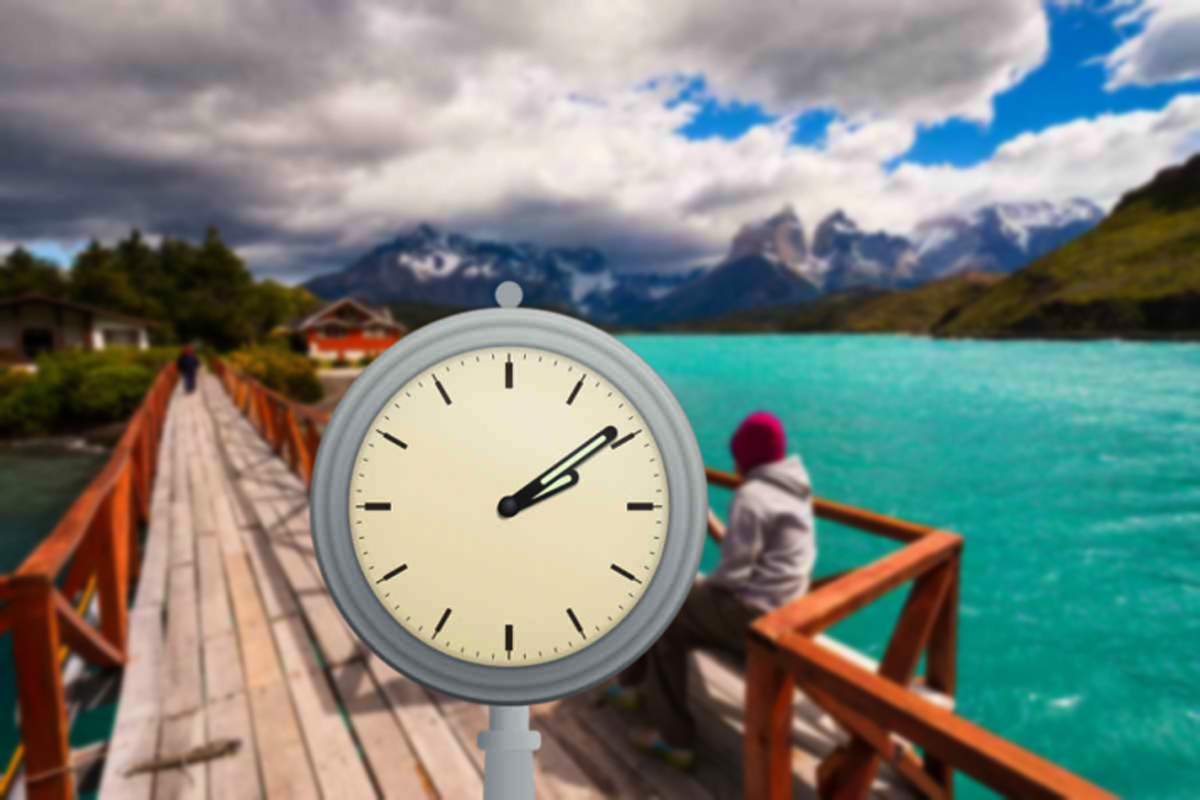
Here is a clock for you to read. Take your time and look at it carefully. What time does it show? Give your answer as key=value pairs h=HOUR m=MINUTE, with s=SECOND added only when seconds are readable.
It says h=2 m=9
